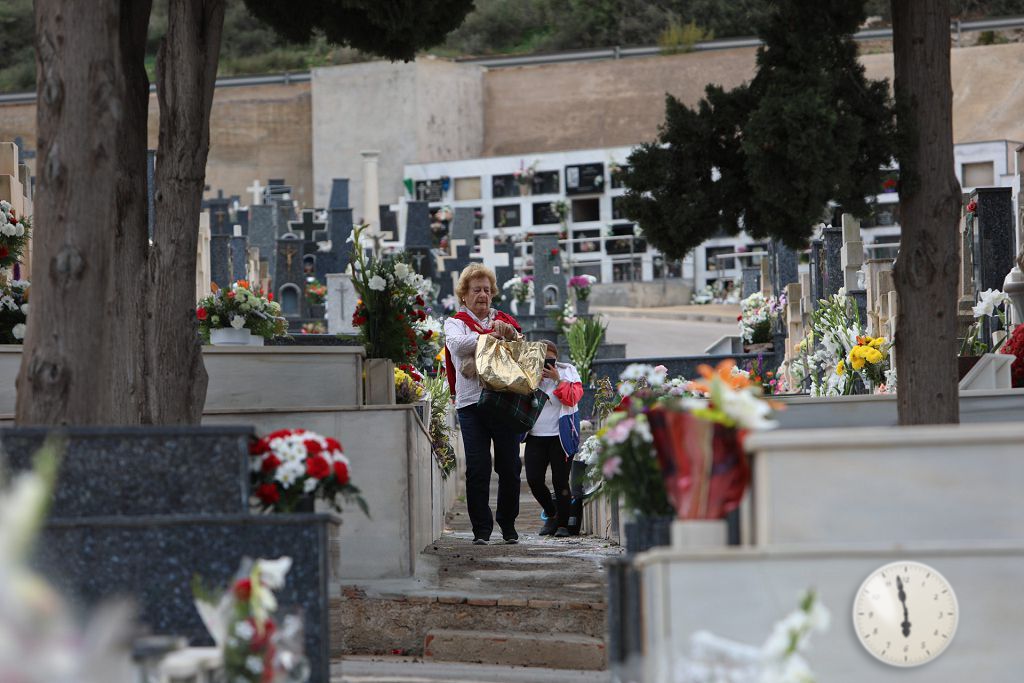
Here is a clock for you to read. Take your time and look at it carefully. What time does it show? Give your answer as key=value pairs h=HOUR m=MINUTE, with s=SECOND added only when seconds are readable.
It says h=5 m=58
